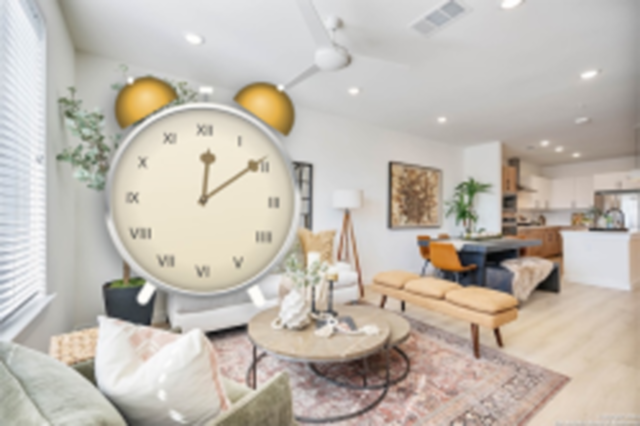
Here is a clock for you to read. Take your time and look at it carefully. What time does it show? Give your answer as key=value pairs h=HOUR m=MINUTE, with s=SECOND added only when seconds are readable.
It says h=12 m=9
